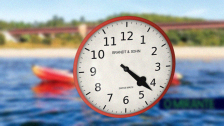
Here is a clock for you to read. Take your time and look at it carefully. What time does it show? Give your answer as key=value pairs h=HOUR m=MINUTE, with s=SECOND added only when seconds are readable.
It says h=4 m=22
